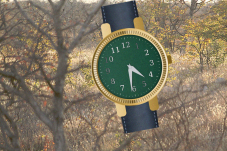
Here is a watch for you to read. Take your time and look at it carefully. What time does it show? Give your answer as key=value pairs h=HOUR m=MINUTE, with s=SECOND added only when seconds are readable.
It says h=4 m=31
